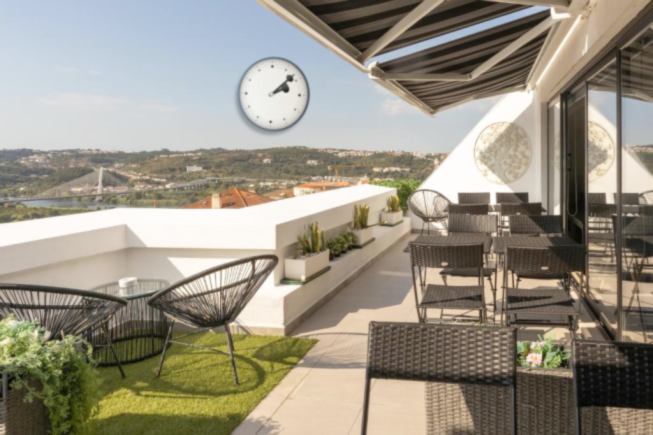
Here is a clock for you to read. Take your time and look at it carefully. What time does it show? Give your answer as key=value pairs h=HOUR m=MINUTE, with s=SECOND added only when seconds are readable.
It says h=2 m=8
